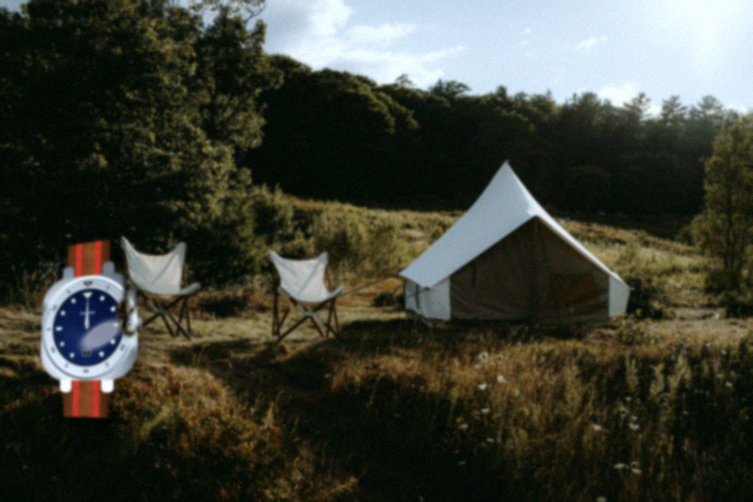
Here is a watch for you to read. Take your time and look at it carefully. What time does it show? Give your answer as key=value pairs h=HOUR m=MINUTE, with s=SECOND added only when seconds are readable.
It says h=12 m=0
